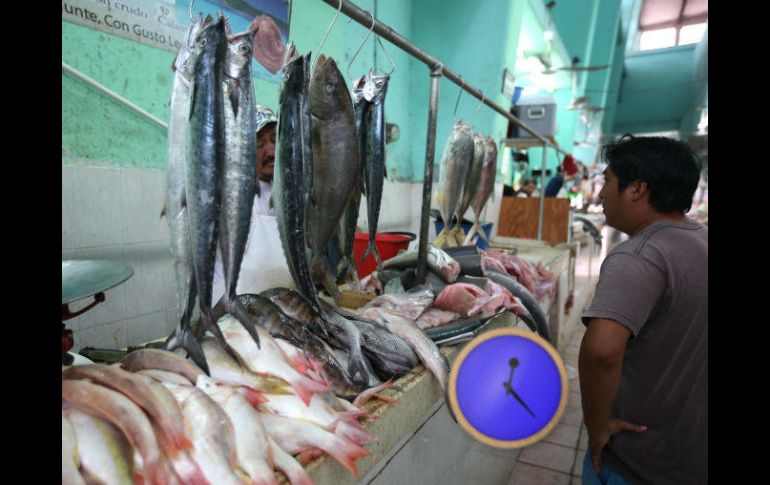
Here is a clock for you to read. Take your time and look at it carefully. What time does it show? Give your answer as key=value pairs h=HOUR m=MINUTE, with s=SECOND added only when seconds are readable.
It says h=12 m=23
